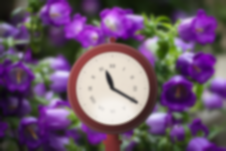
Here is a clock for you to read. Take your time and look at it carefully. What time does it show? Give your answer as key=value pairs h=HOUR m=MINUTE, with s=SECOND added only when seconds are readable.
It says h=11 m=20
